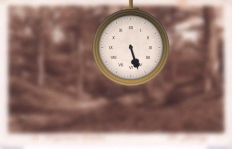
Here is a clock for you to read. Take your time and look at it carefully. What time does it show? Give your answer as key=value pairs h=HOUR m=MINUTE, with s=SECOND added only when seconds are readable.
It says h=5 m=27
